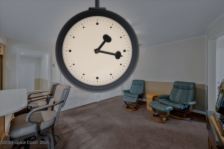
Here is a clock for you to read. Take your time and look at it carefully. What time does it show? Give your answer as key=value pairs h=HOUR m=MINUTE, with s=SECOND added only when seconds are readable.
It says h=1 m=17
